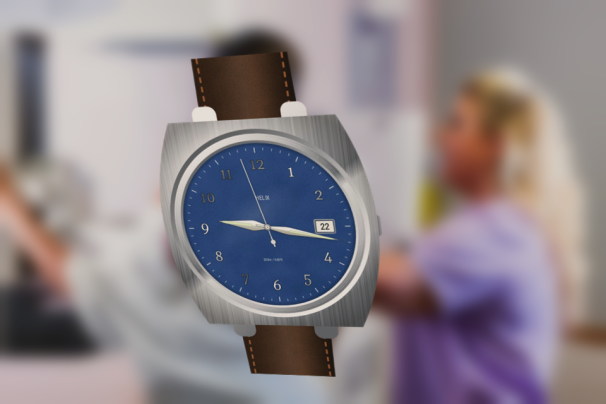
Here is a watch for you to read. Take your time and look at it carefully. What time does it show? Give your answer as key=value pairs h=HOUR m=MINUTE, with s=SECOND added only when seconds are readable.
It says h=9 m=16 s=58
